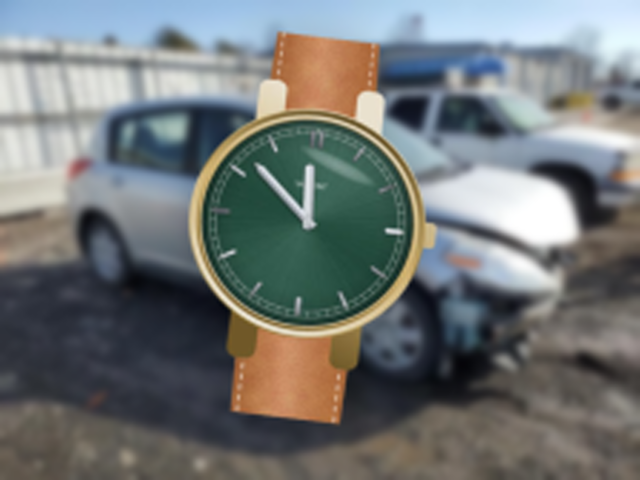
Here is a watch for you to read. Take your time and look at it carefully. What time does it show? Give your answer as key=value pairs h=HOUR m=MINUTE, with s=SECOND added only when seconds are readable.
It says h=11 m=52
